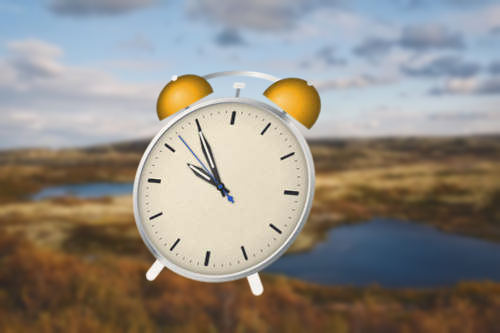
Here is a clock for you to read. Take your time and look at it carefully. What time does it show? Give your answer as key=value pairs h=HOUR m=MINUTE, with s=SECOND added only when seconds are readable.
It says h=9 m=54 s=52
